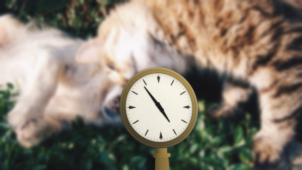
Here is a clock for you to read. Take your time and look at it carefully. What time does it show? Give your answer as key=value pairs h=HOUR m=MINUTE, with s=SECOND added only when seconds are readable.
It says h=4 m=54
